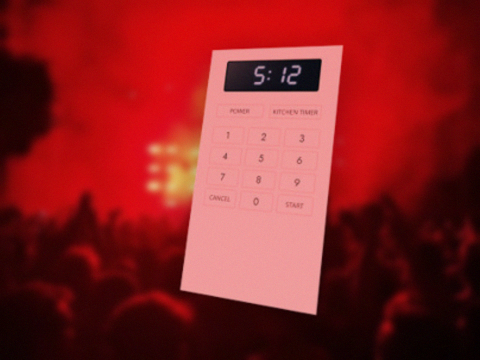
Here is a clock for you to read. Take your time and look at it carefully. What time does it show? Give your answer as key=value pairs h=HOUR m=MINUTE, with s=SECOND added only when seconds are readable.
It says h=5 m=12
